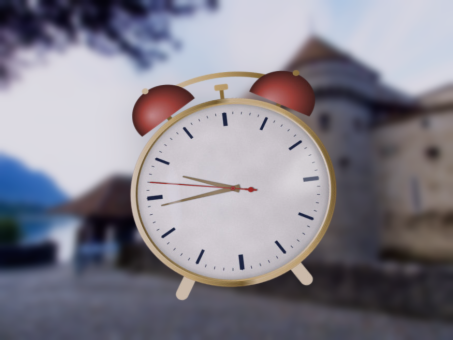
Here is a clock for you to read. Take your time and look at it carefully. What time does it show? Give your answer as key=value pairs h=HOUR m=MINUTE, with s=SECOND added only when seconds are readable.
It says h=9 m=43 s=47
